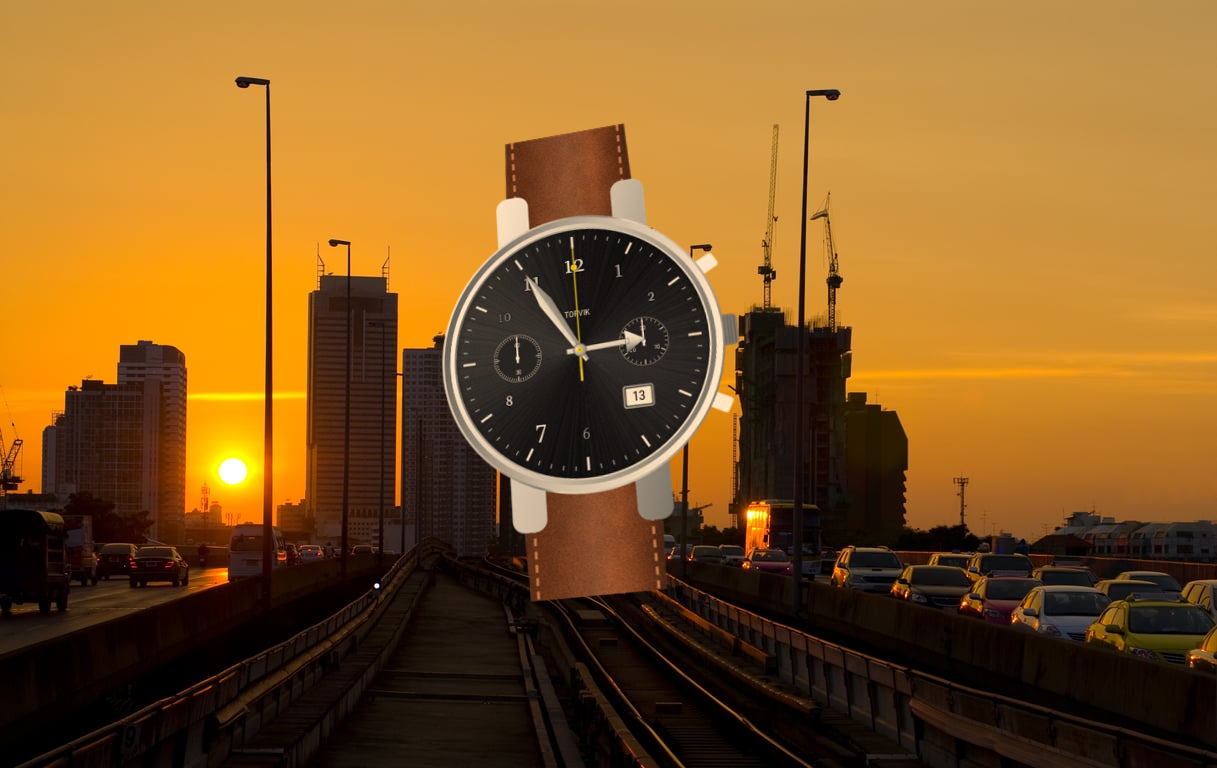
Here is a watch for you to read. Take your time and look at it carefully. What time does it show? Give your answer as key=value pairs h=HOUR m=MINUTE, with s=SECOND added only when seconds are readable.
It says h=2 m=55
